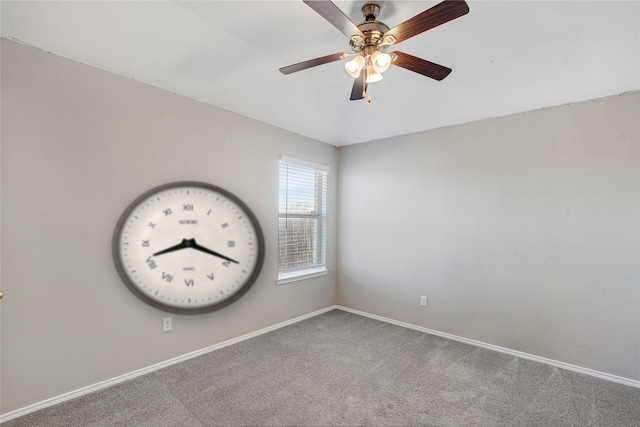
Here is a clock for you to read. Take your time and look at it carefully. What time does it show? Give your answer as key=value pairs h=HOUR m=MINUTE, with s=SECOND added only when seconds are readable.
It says h=8 m=19
